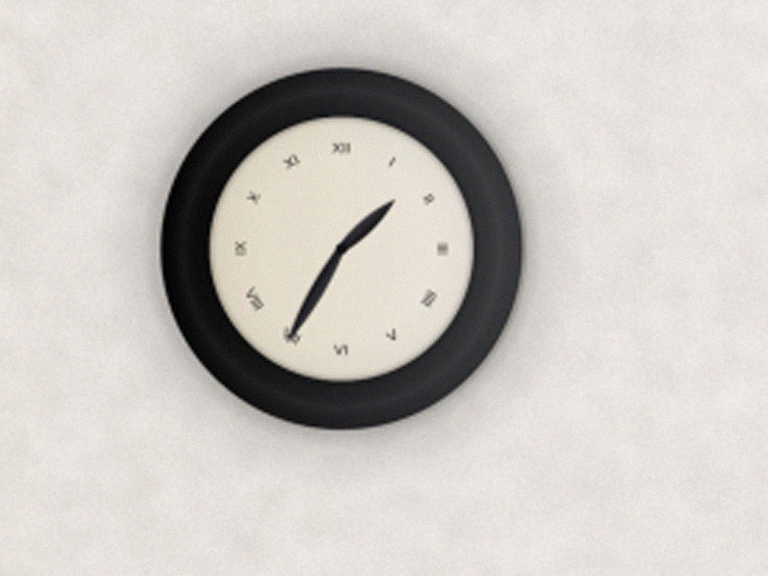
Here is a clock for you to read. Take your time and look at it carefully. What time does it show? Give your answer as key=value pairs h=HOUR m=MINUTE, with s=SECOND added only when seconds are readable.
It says h=1 m=35
